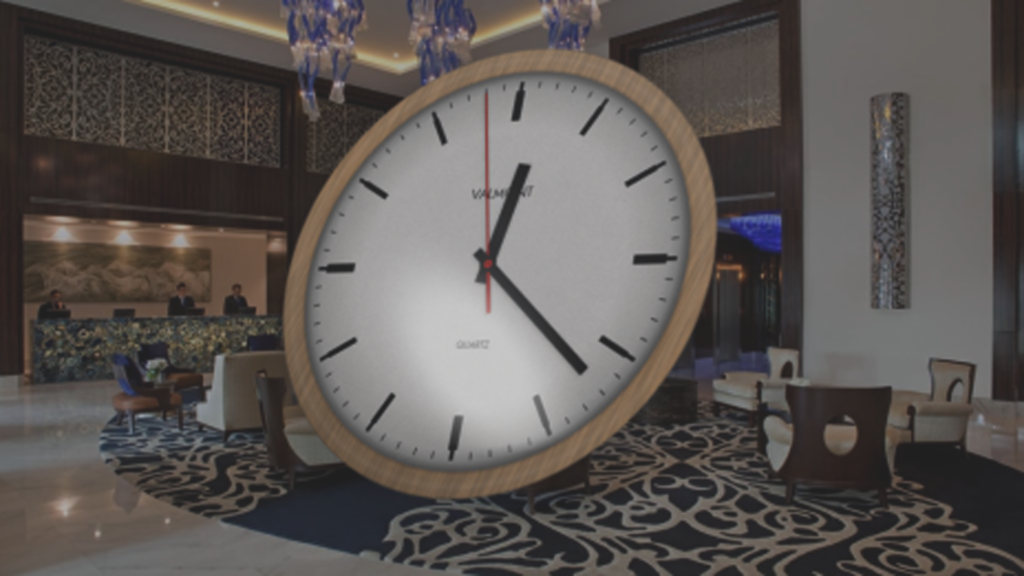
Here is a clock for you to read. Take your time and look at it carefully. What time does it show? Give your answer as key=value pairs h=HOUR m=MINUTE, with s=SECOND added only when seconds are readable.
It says h=12 m=21 s=58
